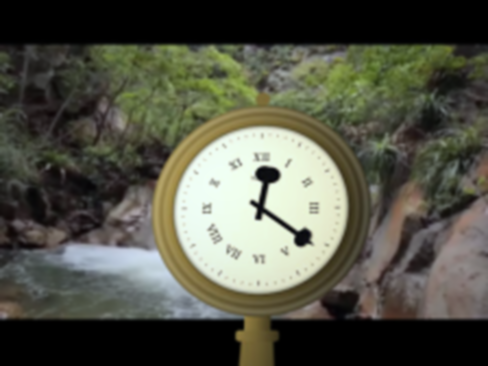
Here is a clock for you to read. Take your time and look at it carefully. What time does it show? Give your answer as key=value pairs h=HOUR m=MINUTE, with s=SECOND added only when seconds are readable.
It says h=12 m=21
